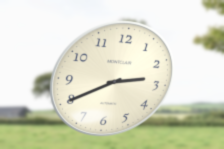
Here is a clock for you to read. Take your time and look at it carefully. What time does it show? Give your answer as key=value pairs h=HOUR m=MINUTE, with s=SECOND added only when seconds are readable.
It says h=2 m=40
